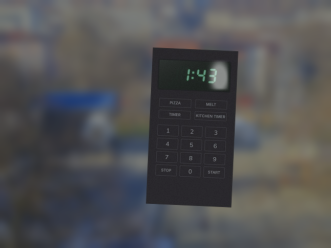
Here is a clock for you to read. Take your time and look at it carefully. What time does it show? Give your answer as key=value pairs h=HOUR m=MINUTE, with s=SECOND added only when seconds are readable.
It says h=1 m=43
